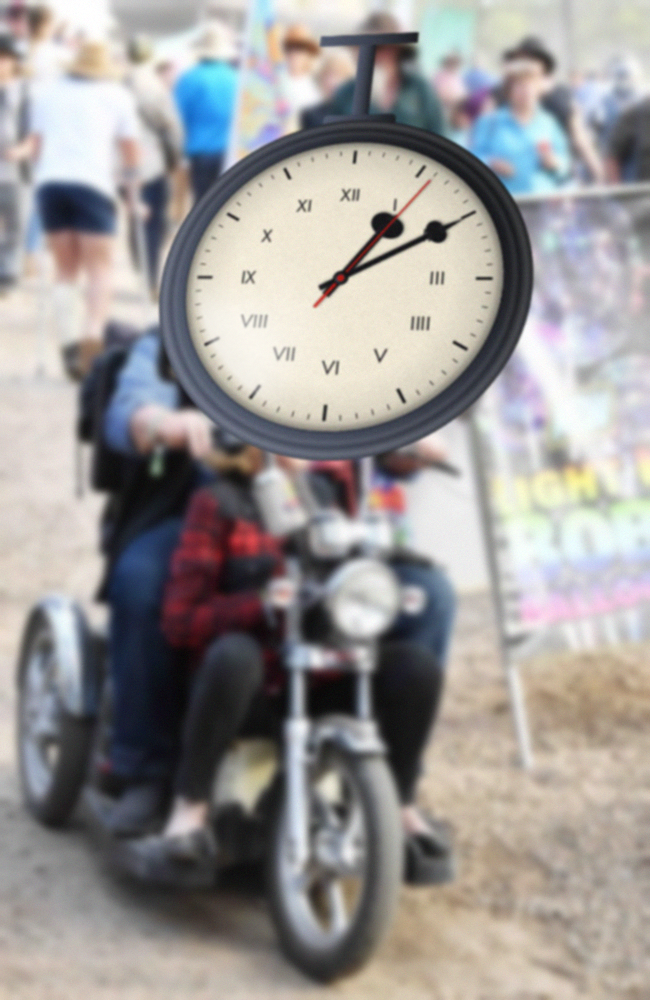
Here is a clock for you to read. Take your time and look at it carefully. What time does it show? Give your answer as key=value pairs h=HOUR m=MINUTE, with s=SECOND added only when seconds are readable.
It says h=1 m=10 s=6
